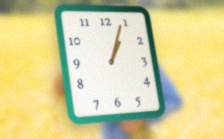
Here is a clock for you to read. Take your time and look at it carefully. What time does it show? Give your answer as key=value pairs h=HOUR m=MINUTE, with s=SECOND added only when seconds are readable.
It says h=1 m=4
